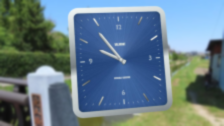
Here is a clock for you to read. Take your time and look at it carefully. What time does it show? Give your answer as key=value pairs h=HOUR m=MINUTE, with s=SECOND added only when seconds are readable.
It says h=9 m=54
